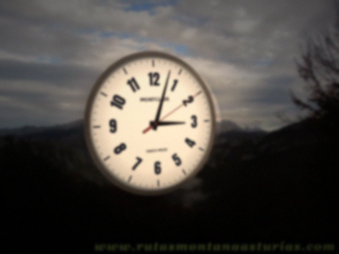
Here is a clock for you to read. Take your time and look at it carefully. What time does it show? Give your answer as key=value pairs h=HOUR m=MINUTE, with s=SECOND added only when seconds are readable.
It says h=3 m=3 s=10
